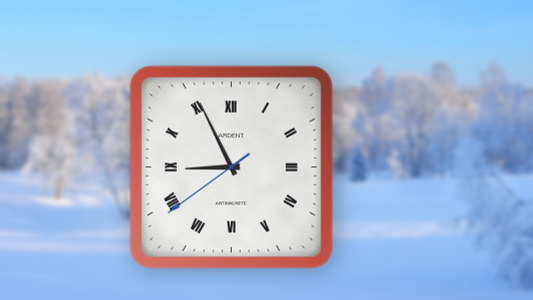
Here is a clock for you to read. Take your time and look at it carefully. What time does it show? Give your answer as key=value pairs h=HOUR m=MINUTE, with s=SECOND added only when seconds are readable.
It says h=8 m=55 s=39
